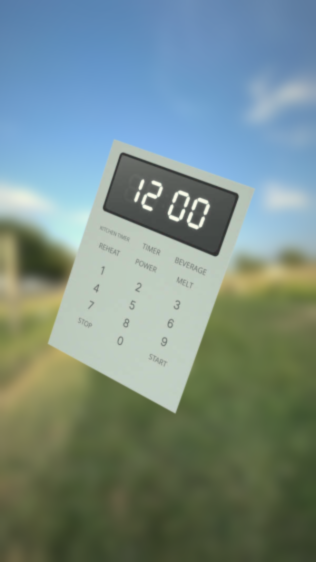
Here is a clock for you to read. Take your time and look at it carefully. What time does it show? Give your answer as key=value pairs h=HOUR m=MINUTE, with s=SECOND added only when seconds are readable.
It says h=12 m=0
